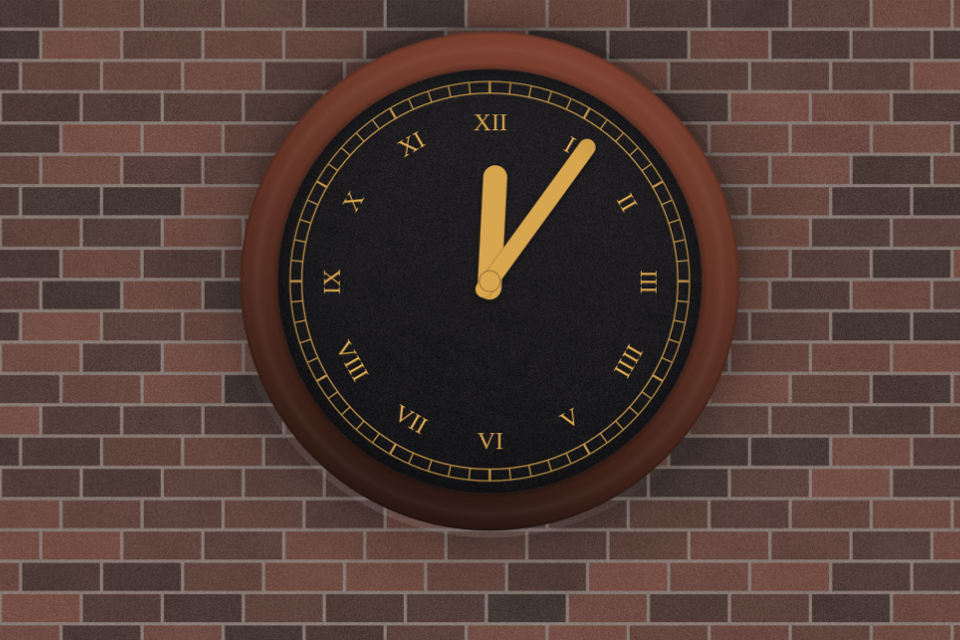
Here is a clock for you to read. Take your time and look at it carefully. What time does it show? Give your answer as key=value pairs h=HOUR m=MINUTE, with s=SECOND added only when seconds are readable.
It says h=12 m=6
